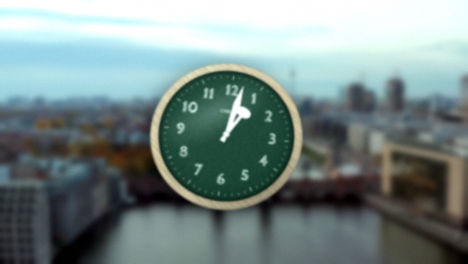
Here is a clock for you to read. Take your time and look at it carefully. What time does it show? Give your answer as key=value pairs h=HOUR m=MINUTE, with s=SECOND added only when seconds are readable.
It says h=1 m=2
